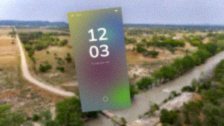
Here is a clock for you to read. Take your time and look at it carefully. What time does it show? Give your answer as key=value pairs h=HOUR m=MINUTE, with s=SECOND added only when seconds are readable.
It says h=12 m=3
